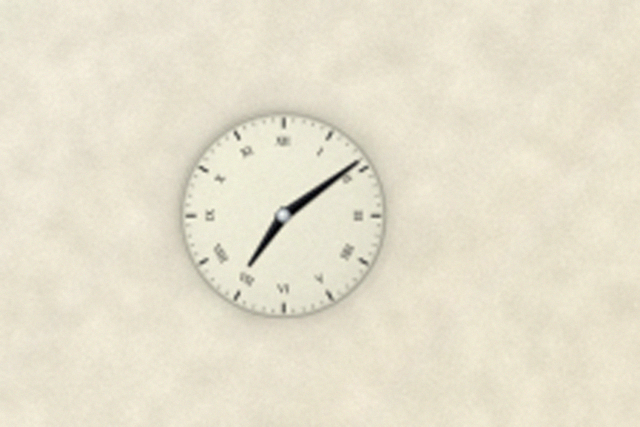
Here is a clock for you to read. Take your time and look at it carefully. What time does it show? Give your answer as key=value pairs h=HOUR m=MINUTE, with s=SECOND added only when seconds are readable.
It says h=7 m=9
